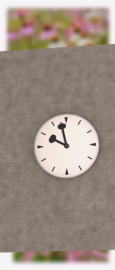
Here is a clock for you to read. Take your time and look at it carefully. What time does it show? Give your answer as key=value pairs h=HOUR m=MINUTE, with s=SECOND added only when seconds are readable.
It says h=9 m=58
